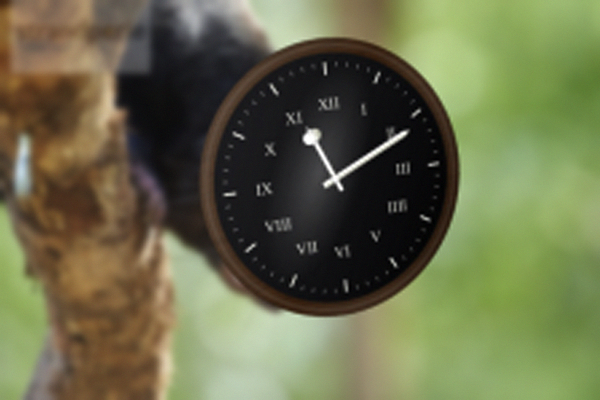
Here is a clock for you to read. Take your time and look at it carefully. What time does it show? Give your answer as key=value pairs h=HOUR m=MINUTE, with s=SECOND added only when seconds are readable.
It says h=11 m=11
